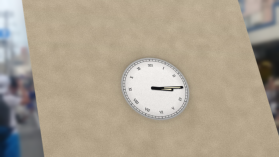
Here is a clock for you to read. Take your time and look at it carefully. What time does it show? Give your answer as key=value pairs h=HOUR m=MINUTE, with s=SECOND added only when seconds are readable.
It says h=3 m=15
